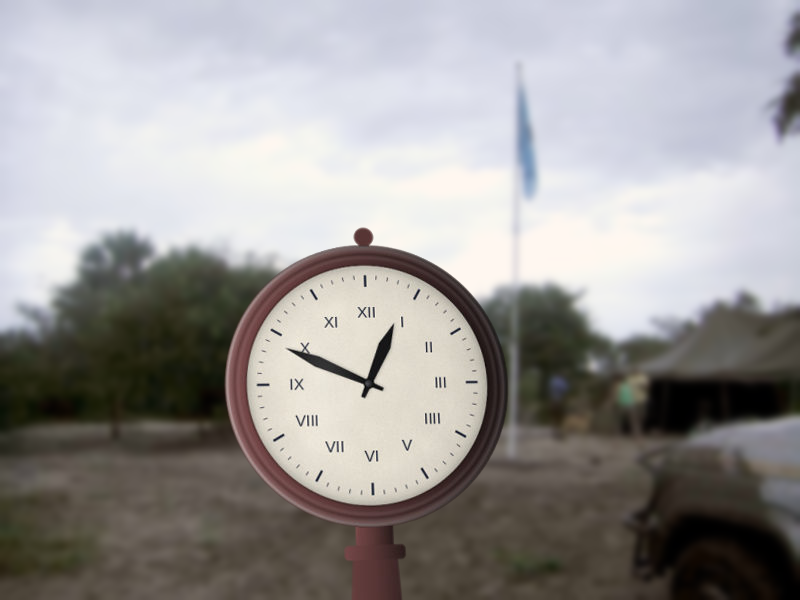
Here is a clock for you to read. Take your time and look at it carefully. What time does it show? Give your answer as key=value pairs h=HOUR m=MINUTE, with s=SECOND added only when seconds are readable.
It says h=12 m=49
